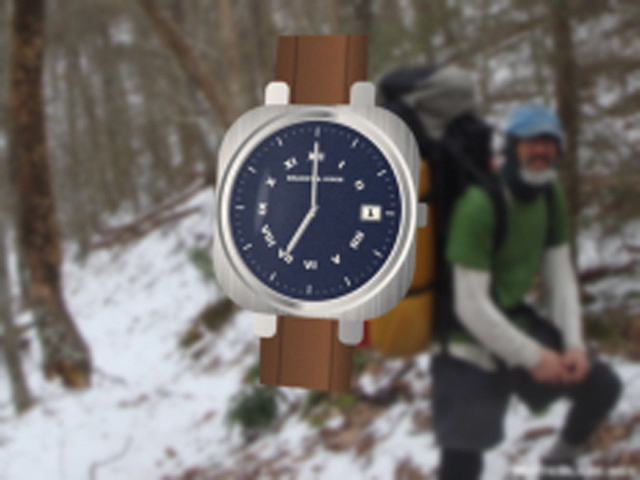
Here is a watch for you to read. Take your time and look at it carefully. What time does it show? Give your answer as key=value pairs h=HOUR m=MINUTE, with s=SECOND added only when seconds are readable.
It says h=7 m=0
